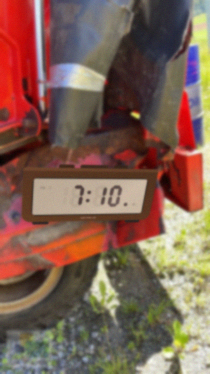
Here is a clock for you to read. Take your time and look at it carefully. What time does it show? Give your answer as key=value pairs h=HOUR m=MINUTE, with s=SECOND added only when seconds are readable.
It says h=7 m=10
